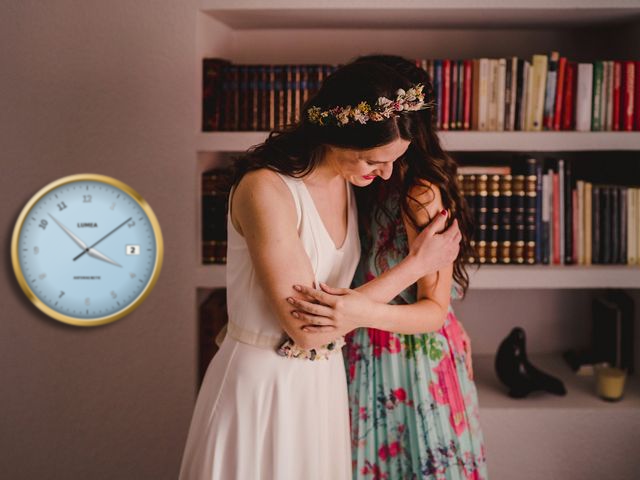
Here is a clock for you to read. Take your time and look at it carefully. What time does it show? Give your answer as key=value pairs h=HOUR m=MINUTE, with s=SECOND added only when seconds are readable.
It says h=3 m=52 s=9
